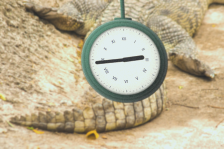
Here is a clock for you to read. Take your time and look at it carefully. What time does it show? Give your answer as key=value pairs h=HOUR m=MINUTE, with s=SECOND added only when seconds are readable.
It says h=2 m=44
